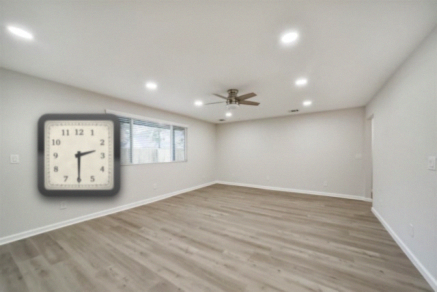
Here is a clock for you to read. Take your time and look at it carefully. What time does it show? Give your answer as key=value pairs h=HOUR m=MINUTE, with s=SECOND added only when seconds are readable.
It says h=2 m=30
